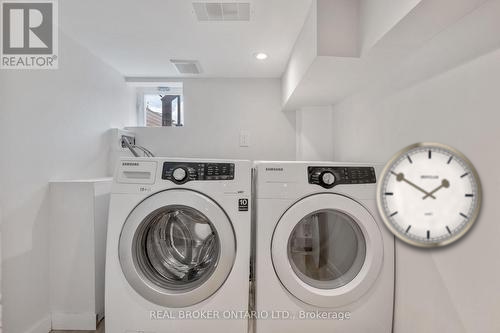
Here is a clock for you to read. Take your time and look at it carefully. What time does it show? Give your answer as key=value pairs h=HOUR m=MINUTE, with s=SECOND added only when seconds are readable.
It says h=1 m=50
